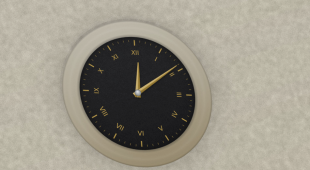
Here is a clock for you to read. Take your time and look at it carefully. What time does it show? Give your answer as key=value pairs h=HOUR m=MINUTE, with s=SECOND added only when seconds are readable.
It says h=12 m=9
